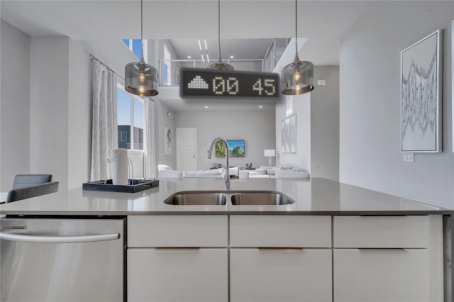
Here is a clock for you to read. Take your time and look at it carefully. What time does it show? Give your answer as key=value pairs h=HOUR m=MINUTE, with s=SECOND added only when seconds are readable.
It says h=0 m=45
